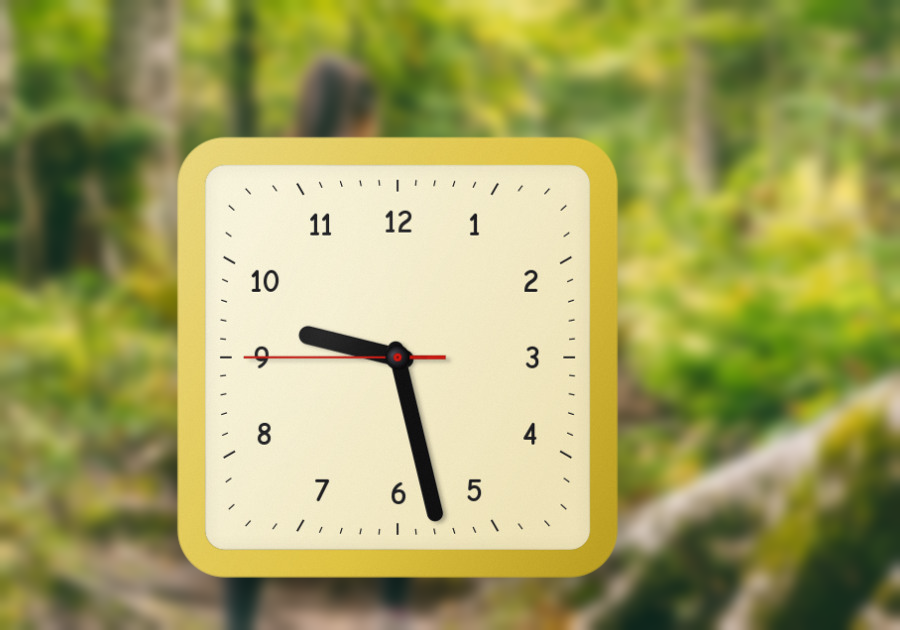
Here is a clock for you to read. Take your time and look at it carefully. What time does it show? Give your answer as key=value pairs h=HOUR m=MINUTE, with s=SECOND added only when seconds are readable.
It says h=9 m=27 s=45
